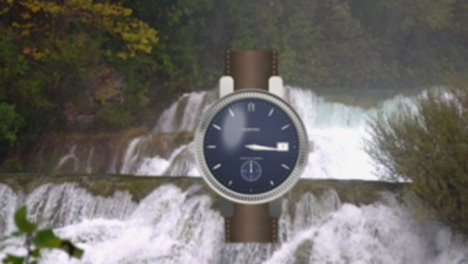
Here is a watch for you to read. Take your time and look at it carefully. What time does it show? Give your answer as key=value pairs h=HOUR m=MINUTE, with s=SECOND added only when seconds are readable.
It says h=3 m=16
